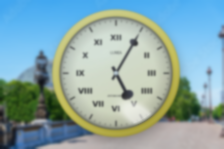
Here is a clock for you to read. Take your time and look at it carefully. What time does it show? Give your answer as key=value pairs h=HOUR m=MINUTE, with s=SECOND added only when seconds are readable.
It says h=5 m=5
